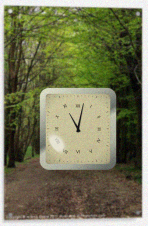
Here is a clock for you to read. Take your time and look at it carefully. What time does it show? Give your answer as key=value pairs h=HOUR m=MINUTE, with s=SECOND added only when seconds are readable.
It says h=11 m=2
